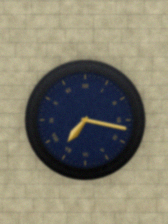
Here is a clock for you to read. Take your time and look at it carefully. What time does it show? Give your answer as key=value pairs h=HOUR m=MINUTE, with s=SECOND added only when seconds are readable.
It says h=7 m=17
